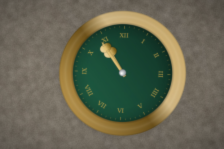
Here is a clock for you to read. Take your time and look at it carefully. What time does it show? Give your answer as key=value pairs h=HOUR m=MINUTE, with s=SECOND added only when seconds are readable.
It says h=10 m=54
